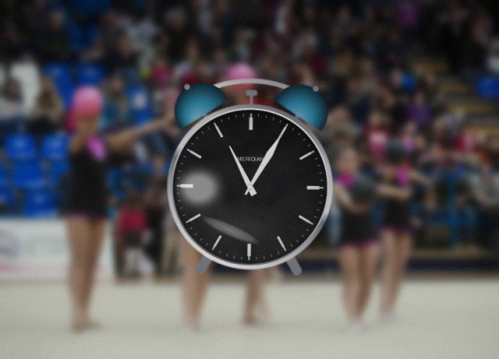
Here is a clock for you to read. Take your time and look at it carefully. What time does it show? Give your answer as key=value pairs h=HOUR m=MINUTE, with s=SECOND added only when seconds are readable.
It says h=11 m=5
